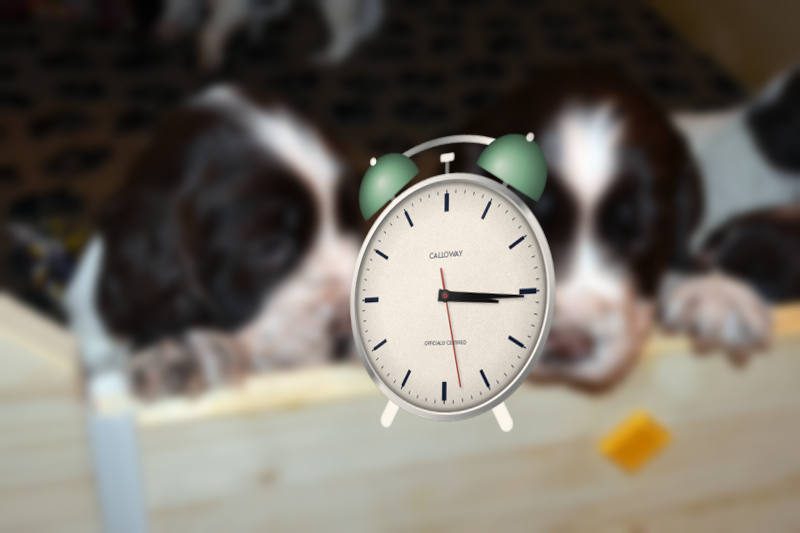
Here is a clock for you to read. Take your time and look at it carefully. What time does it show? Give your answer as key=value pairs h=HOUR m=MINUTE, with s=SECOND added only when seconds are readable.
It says h=3 m=15 s=28
